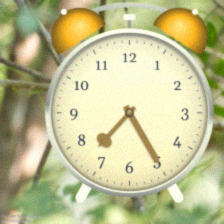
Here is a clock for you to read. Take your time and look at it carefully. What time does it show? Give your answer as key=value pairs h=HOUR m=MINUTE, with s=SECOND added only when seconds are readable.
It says h=7 m=25
